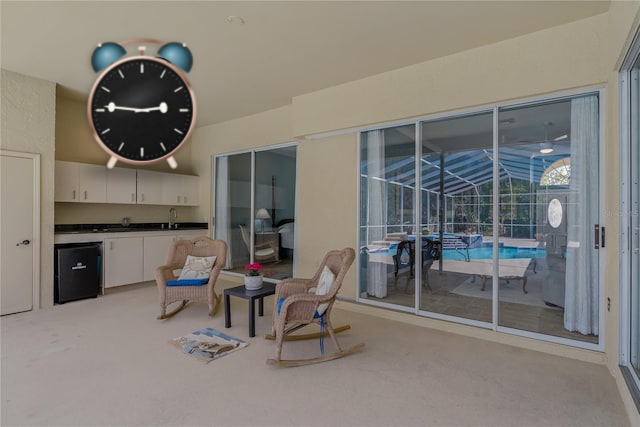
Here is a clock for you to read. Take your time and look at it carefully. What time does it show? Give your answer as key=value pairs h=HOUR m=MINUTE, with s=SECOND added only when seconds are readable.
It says h=2 m=46
